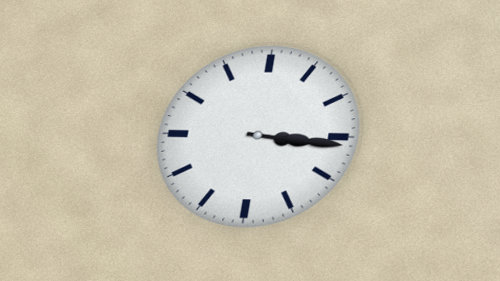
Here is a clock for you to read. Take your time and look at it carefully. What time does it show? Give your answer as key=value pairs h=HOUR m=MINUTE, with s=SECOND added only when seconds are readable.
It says h=3 m=16
